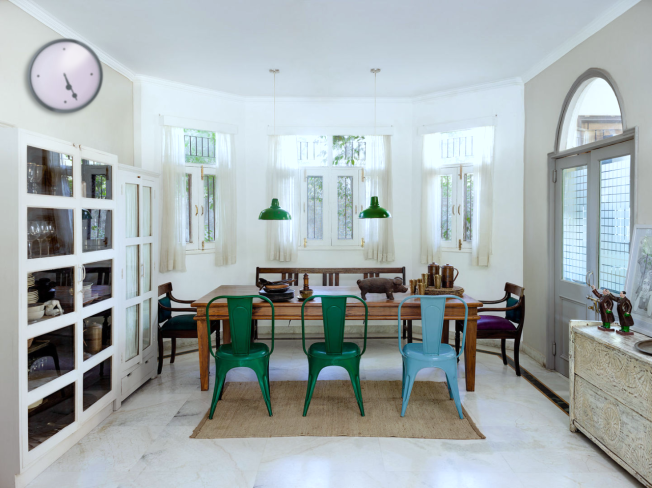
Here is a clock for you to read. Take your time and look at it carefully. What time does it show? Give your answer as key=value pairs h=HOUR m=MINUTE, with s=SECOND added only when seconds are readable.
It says h=5 m=26
